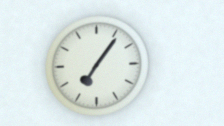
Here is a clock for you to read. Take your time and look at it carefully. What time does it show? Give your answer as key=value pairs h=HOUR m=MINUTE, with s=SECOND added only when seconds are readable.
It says h=7 m=6
